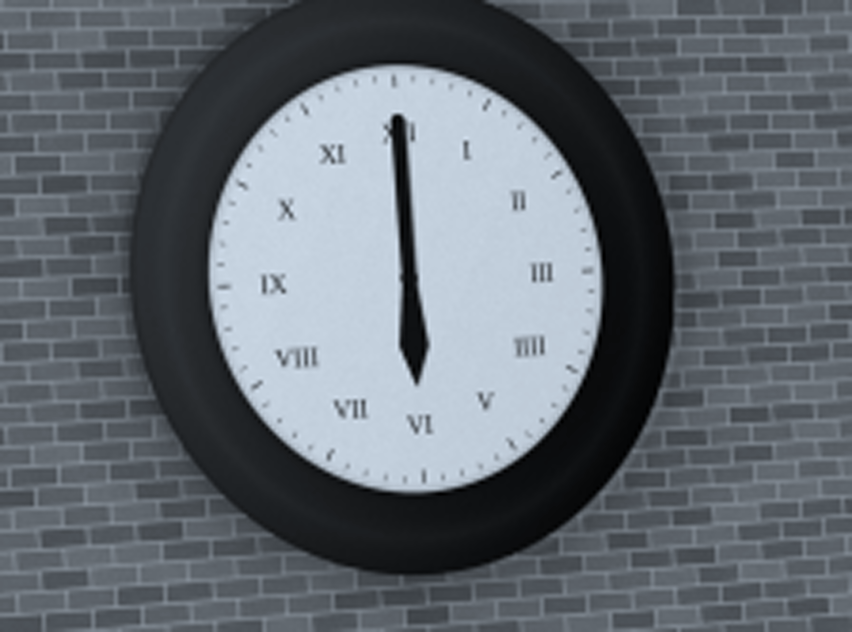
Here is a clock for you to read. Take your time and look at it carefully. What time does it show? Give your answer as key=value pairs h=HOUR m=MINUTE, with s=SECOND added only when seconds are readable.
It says h=6 m=0
